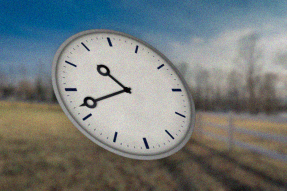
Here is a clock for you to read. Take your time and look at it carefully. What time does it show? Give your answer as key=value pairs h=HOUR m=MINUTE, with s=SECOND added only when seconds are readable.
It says h=10 m=42
